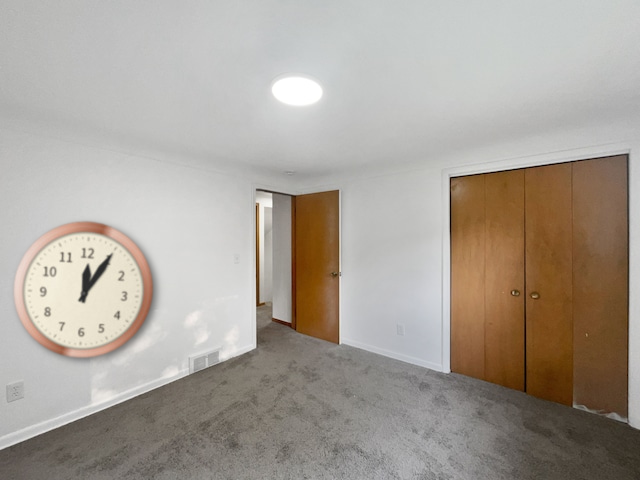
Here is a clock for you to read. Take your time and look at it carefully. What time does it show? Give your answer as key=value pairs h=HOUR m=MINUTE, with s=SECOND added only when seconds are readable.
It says h=12 m=5
